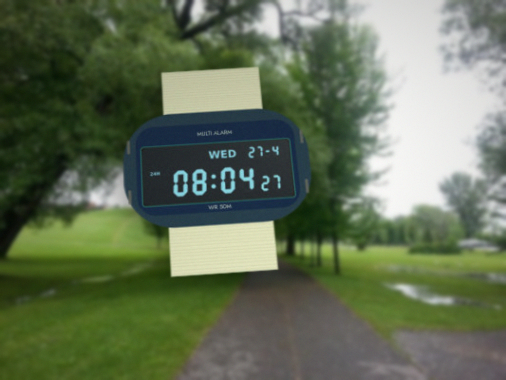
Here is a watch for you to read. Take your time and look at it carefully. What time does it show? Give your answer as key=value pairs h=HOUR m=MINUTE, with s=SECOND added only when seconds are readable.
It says h=8 m=4 s=27
